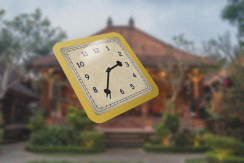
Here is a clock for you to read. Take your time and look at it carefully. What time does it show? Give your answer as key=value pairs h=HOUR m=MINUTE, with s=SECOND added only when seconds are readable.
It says h=2 m=36
